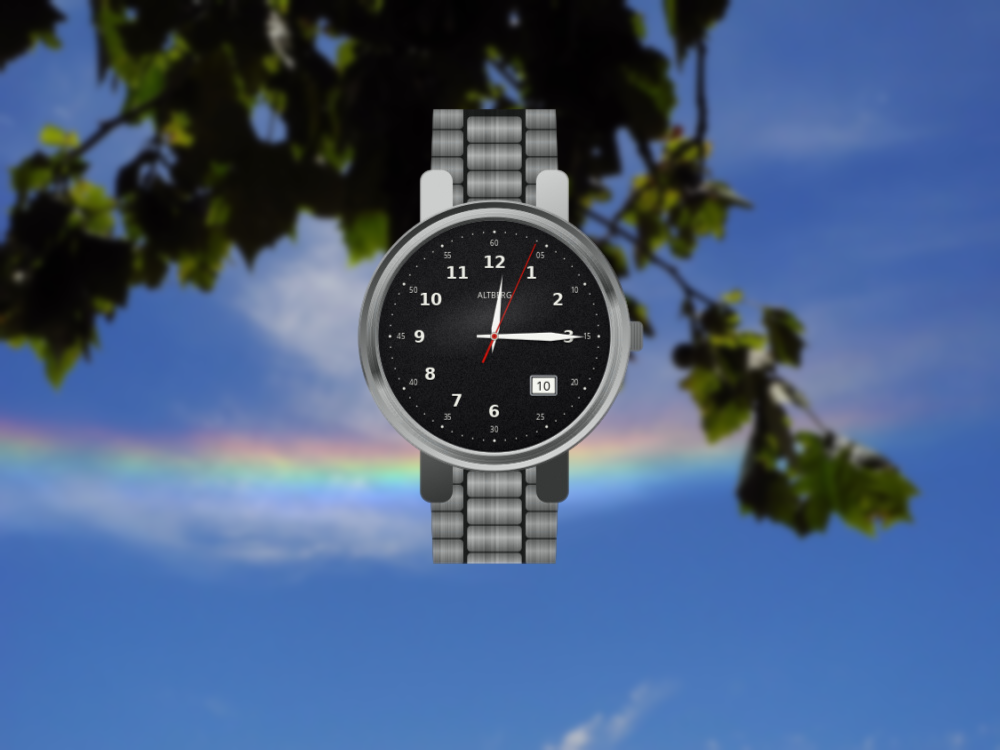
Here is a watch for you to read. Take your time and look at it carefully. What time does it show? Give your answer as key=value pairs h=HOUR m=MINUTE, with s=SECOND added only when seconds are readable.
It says h=12 m=15 s=4
